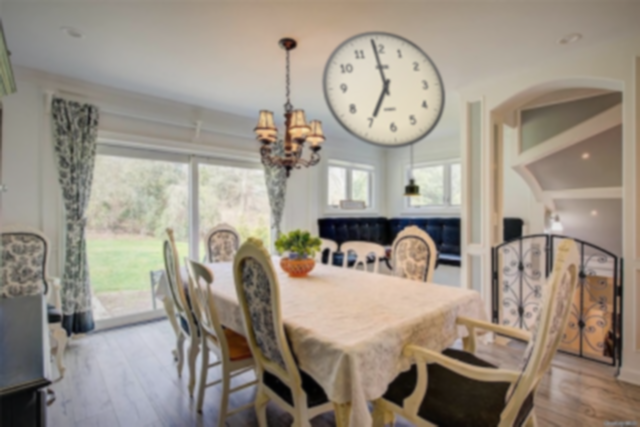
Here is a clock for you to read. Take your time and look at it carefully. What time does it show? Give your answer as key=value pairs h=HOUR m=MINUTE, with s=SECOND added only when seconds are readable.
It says h=6 m=59
